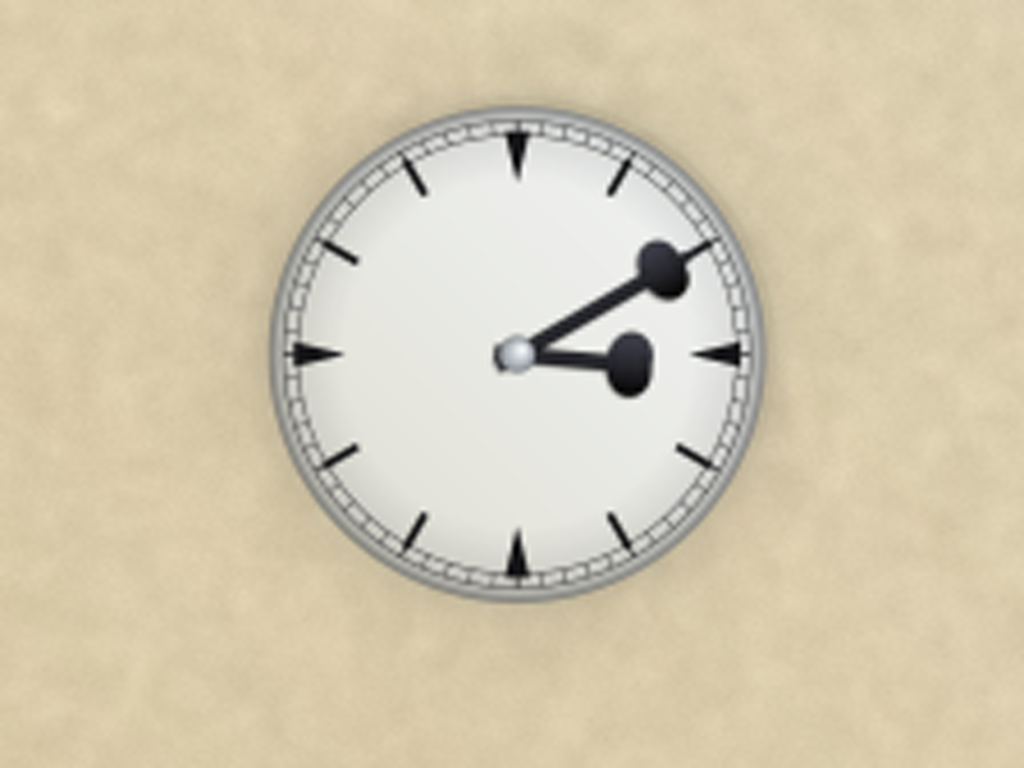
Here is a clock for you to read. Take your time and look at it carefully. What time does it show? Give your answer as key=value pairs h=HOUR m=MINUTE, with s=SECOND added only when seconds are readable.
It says h=3 m=10
